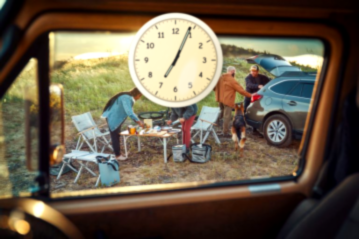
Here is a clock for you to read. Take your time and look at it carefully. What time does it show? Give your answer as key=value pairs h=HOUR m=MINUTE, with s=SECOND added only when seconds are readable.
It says h=7 m=4
